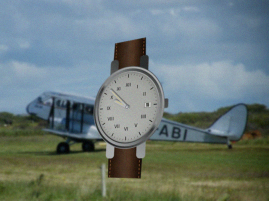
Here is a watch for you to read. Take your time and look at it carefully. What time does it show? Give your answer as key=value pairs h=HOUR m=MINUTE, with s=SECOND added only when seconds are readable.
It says h=9 m=52
